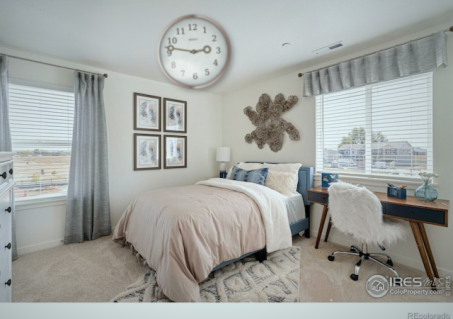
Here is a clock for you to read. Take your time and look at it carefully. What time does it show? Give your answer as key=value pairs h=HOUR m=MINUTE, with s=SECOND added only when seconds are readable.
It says h=2 m=47
